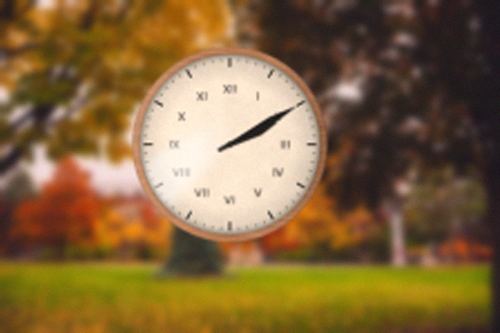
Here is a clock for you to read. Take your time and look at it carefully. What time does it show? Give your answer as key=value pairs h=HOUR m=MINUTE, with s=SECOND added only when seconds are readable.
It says h=2 m=10
